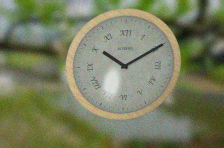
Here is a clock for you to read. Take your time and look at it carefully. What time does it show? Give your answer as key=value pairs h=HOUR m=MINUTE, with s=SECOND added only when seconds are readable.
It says h=10 m=10
